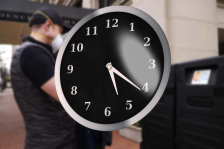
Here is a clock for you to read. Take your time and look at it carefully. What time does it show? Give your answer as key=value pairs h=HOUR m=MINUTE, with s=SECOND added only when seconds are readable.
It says h=5 m=21
